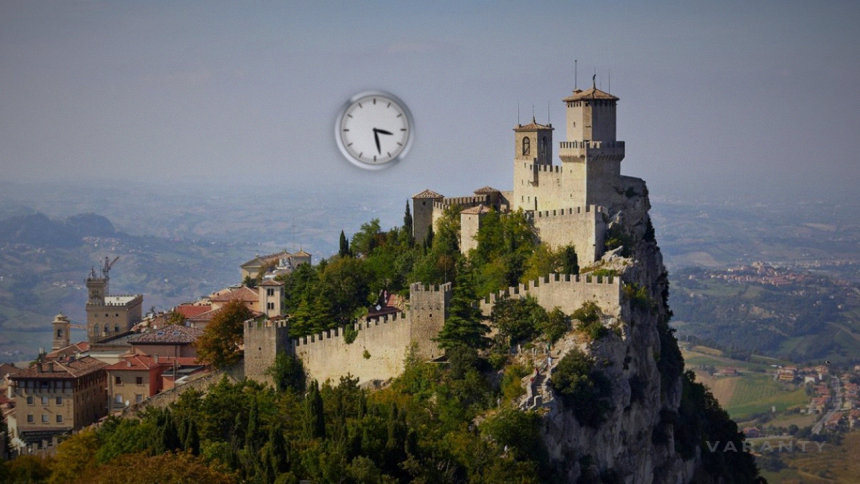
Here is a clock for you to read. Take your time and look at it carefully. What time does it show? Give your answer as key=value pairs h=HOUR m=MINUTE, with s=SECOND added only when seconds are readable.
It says h=3 m=28
